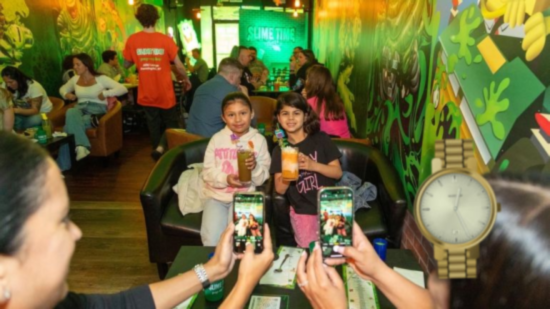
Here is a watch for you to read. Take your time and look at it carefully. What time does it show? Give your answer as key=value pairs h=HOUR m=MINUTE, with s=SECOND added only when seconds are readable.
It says h=12 m=26
